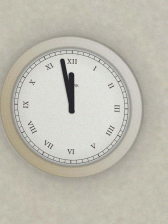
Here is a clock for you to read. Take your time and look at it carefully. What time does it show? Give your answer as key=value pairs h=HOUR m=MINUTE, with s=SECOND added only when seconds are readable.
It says h=11 m=58
